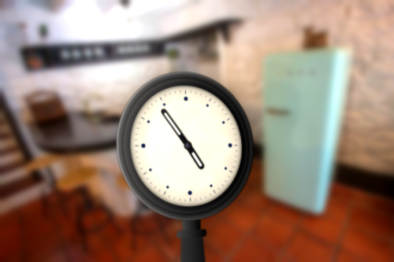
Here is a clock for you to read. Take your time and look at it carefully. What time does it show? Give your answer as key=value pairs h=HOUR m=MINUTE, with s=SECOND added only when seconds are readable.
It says h=4 m=54
